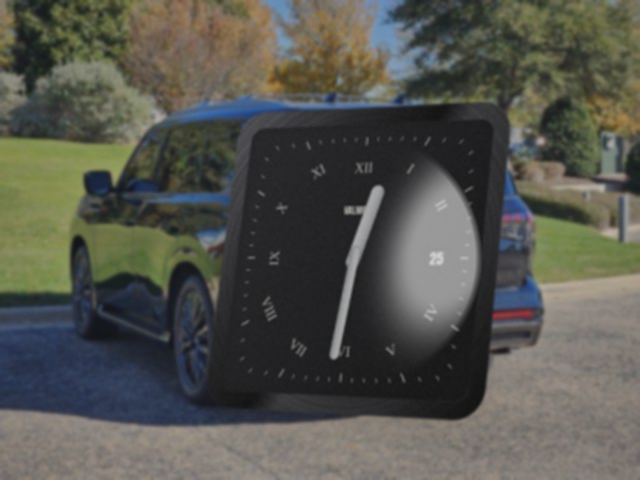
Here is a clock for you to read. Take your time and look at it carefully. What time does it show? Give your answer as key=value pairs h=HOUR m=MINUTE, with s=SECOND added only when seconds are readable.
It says h=12 m=31
